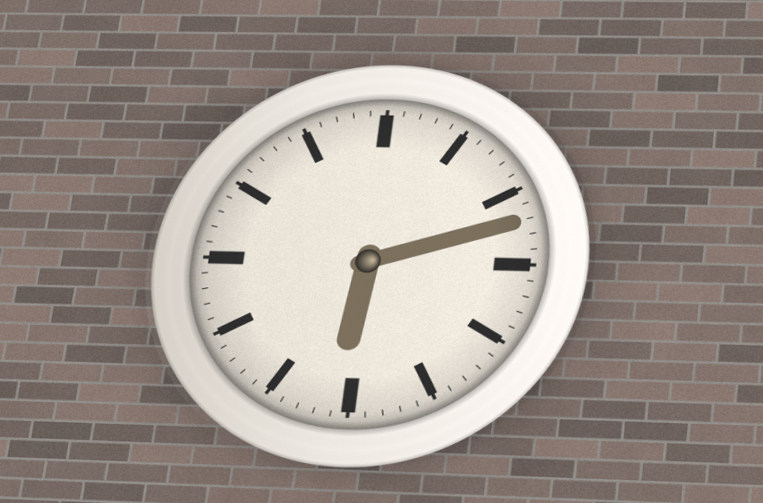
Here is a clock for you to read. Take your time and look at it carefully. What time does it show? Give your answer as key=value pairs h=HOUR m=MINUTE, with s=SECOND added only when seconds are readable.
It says h=6 m=12
